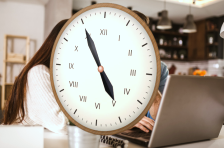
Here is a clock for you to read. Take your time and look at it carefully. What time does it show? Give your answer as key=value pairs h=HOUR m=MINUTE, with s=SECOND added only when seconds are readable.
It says h=4 m=55
